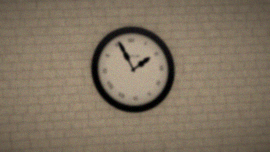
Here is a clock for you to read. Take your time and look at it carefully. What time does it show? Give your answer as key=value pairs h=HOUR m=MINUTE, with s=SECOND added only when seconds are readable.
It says h=1 m=56
